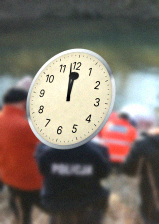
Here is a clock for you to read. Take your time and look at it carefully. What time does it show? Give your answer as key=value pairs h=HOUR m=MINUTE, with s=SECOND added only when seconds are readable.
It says h=11 m=58
